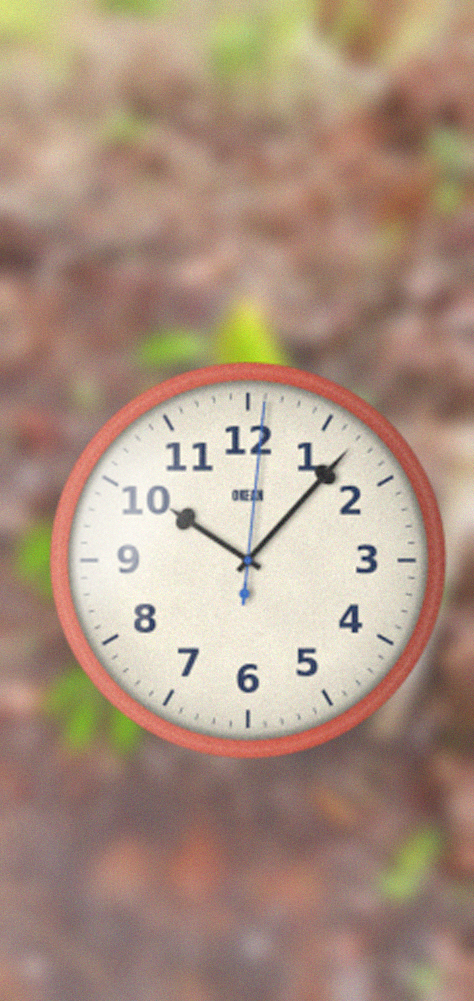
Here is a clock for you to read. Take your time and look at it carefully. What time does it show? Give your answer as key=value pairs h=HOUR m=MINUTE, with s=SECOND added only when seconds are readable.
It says h=10 m=7 s=1
